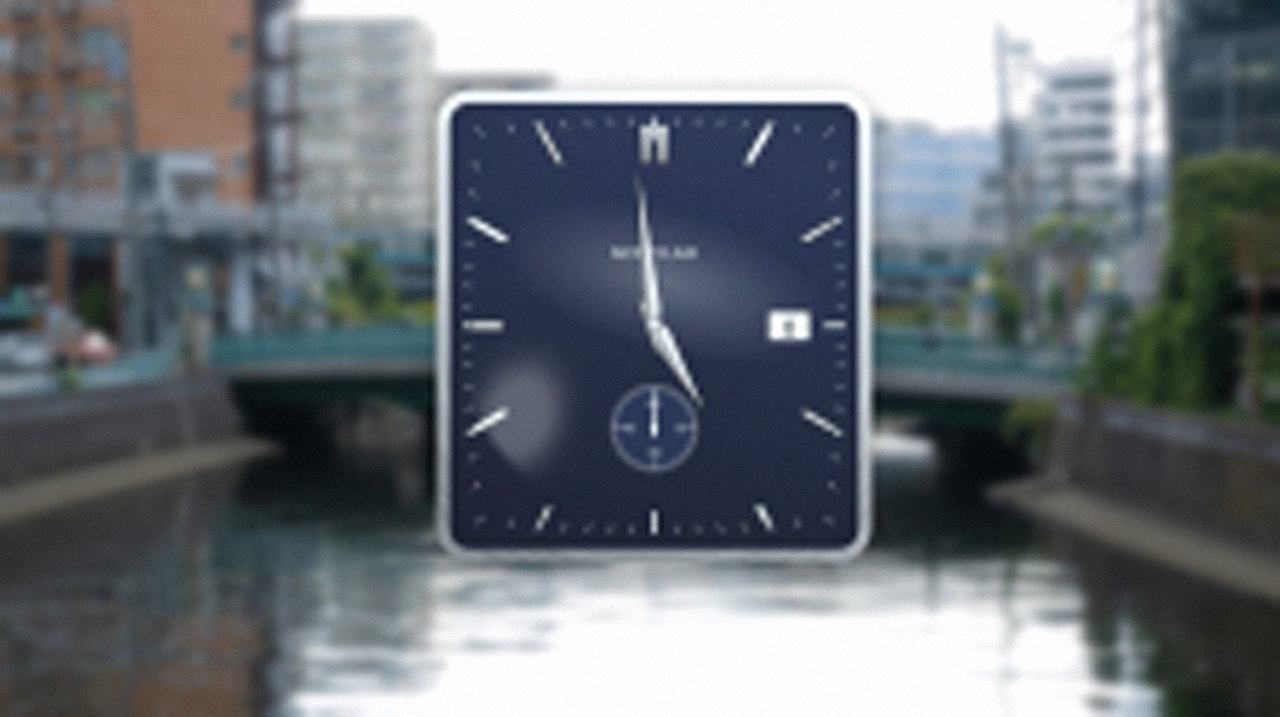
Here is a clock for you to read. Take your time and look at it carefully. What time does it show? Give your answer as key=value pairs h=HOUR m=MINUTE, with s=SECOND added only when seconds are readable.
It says h=4 m=59
